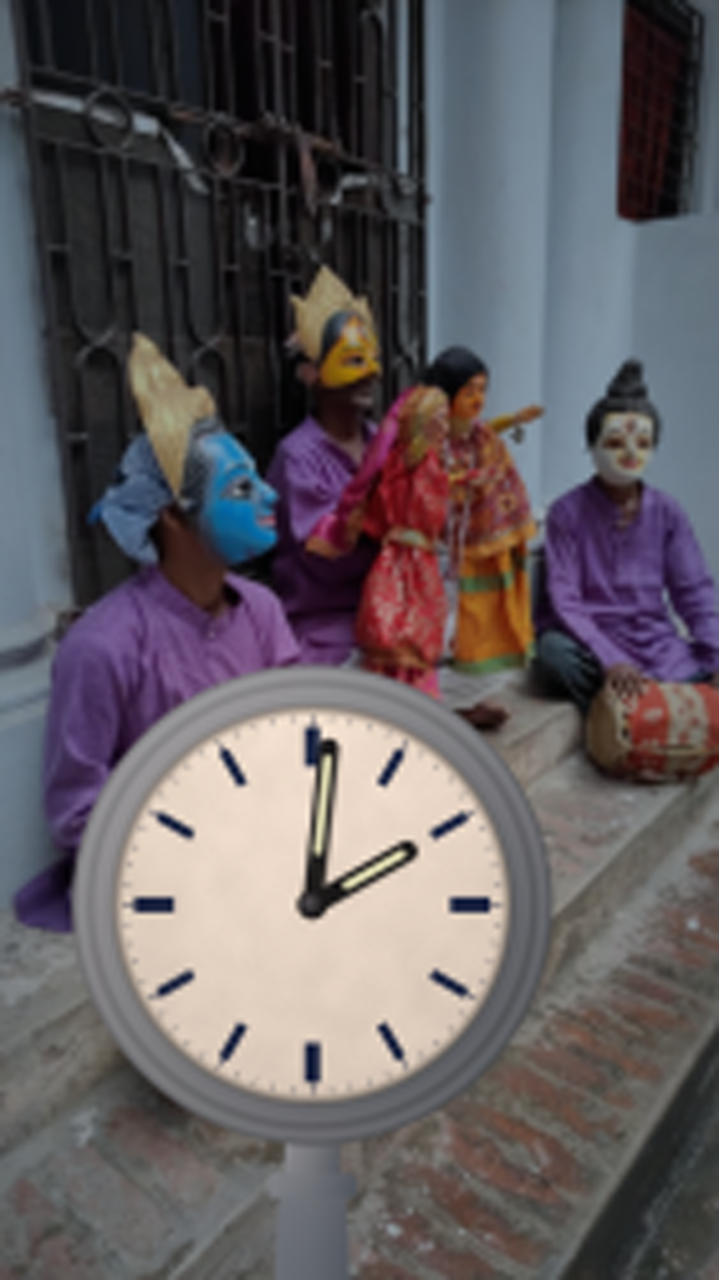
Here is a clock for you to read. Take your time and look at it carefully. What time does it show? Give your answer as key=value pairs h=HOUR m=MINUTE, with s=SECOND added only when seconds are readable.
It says h=2 m=1
